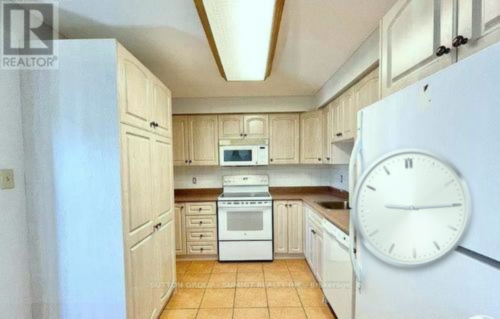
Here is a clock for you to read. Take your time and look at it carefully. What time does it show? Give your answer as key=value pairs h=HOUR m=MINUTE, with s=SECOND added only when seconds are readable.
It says h=9 m=15
